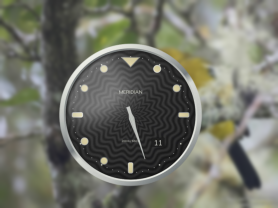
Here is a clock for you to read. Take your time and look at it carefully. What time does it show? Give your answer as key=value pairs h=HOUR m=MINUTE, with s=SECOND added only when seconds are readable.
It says h=5 m=27
